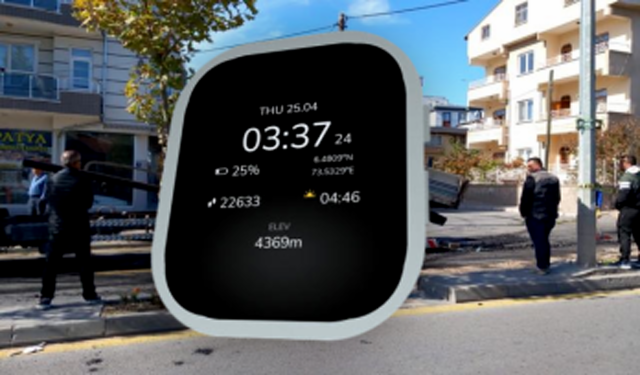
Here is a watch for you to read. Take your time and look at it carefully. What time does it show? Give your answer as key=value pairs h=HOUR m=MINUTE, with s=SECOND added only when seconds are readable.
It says h=3 m=37 s=24
